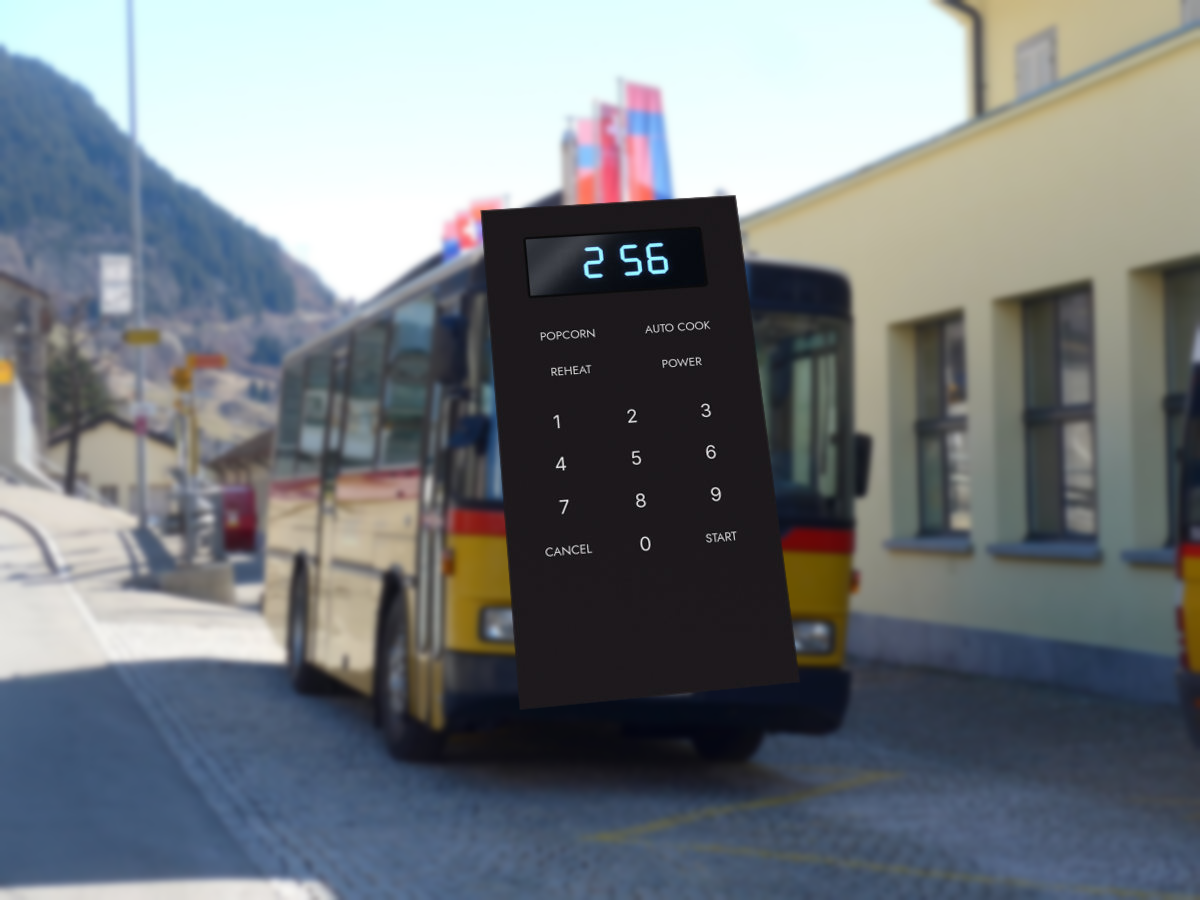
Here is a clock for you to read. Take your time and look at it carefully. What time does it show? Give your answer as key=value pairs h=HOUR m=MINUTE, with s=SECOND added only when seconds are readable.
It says h=2 m=56
